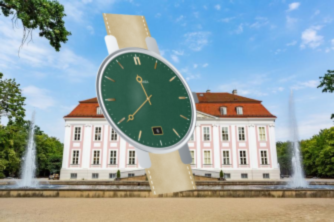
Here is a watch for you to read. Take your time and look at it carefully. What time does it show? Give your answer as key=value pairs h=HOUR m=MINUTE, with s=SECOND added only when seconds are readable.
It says h=11 m=39
